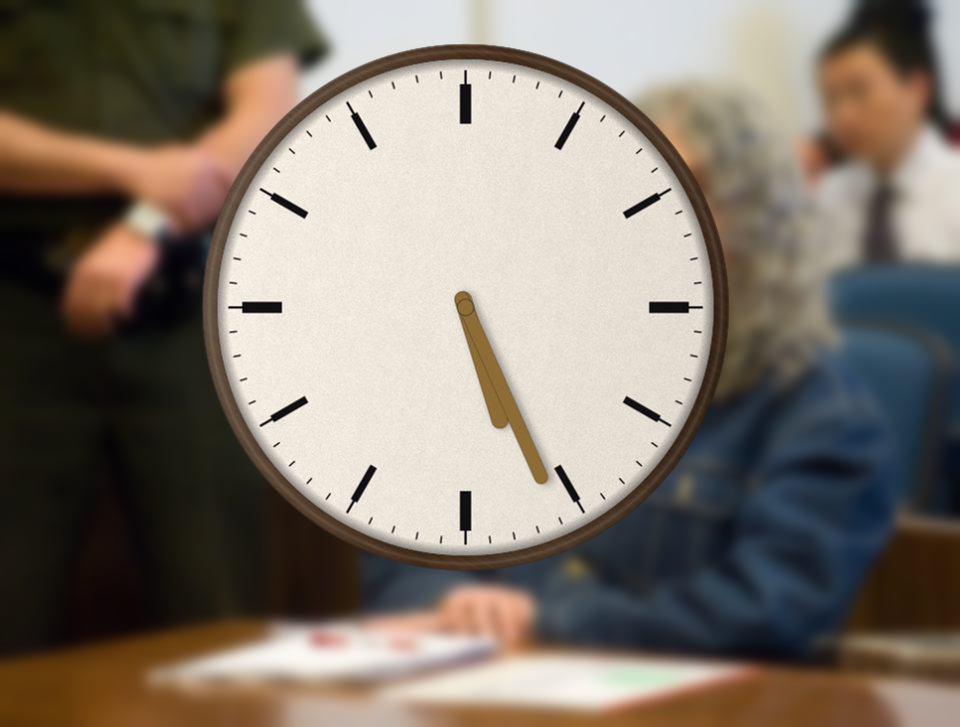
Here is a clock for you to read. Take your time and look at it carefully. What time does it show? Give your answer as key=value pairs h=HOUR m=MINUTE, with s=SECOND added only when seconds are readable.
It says h=5 m=26
